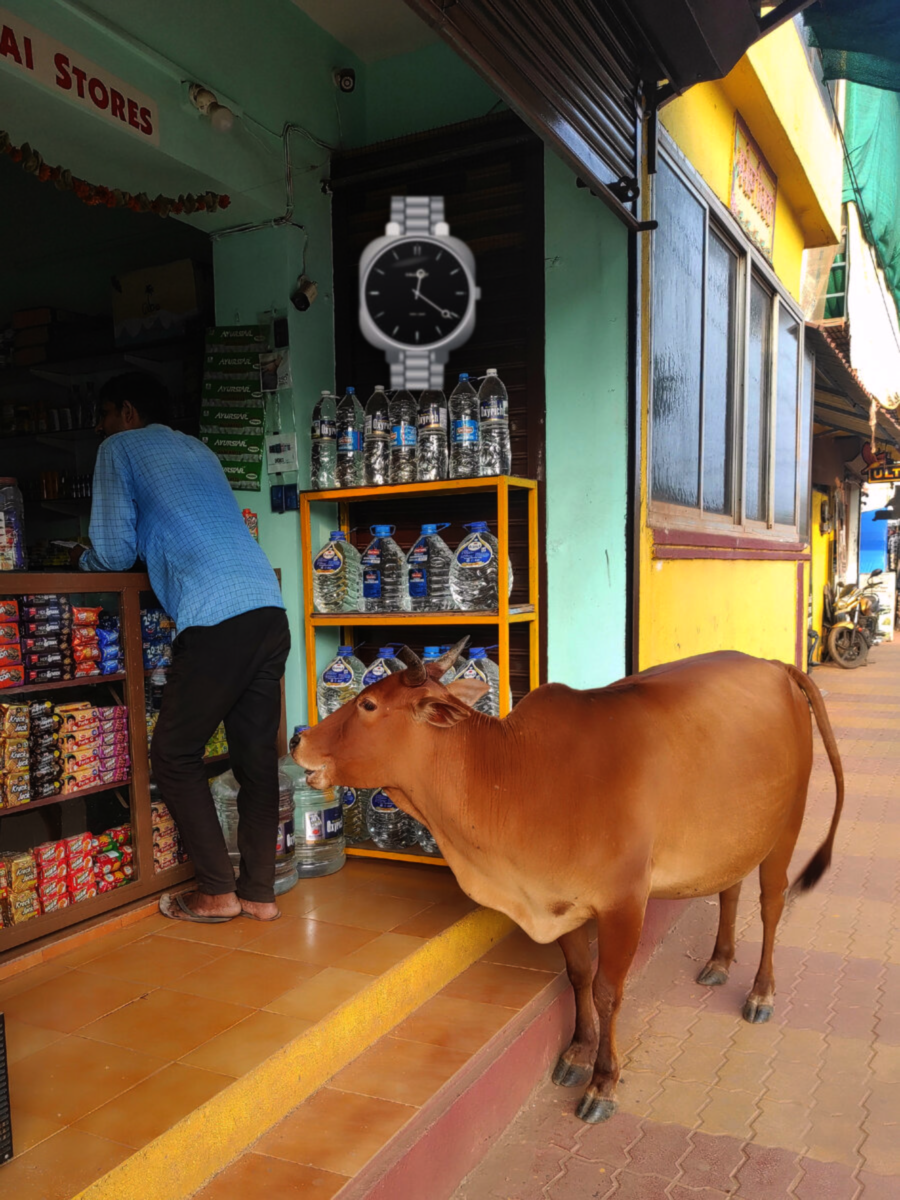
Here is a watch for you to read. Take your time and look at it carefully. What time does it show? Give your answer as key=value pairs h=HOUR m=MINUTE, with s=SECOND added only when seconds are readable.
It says h=12 m=21
